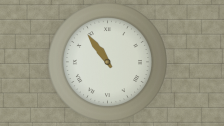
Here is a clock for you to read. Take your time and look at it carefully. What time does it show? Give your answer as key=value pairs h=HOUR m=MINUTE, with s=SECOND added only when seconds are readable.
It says h=10 m=54
